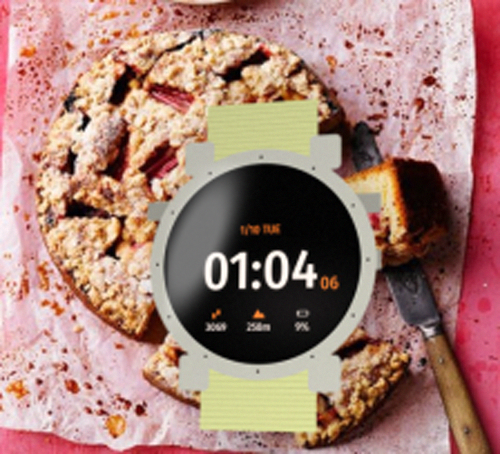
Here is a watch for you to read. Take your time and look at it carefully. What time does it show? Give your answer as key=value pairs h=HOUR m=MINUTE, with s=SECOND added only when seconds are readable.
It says h=1 m=4 s=6
